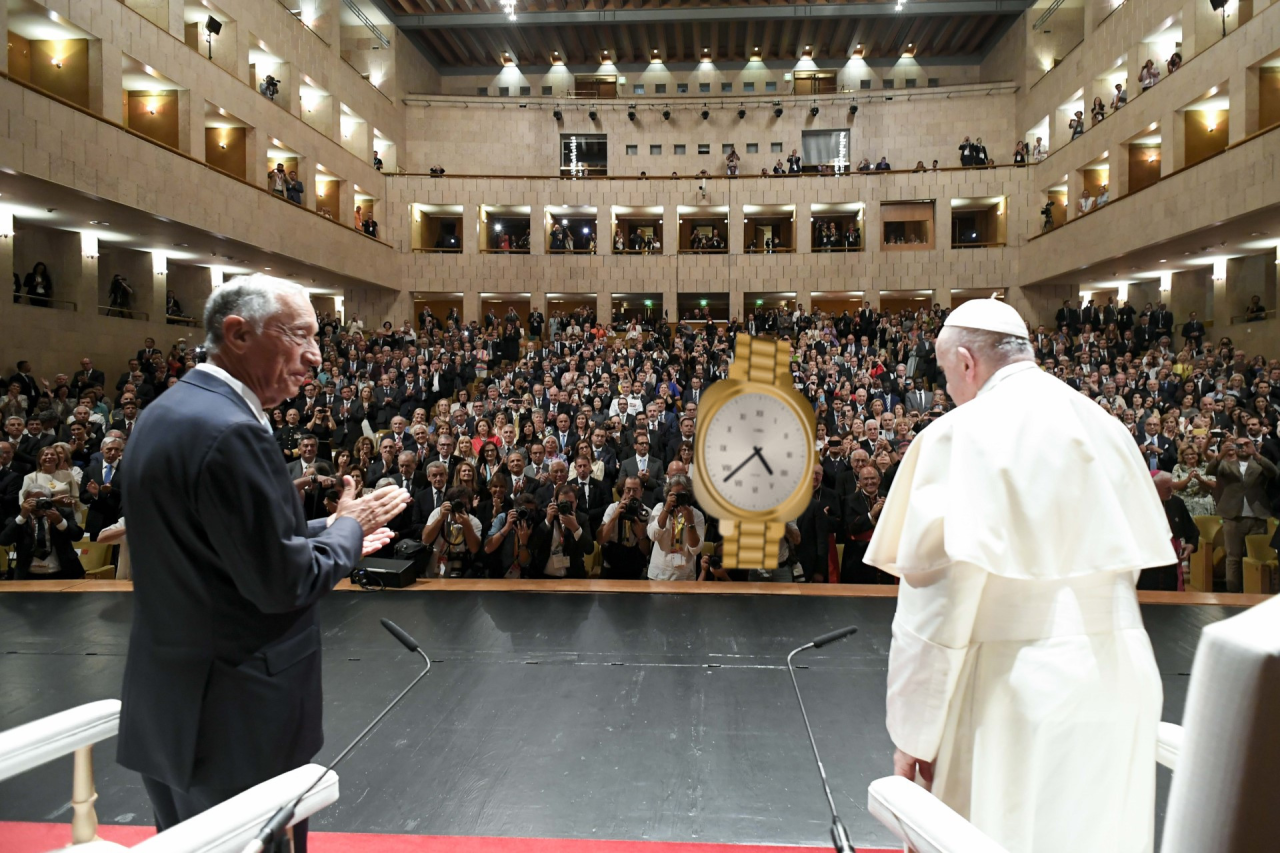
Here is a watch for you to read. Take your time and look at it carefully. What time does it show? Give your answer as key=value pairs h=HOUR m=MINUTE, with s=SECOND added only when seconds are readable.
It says h=4 m=38
